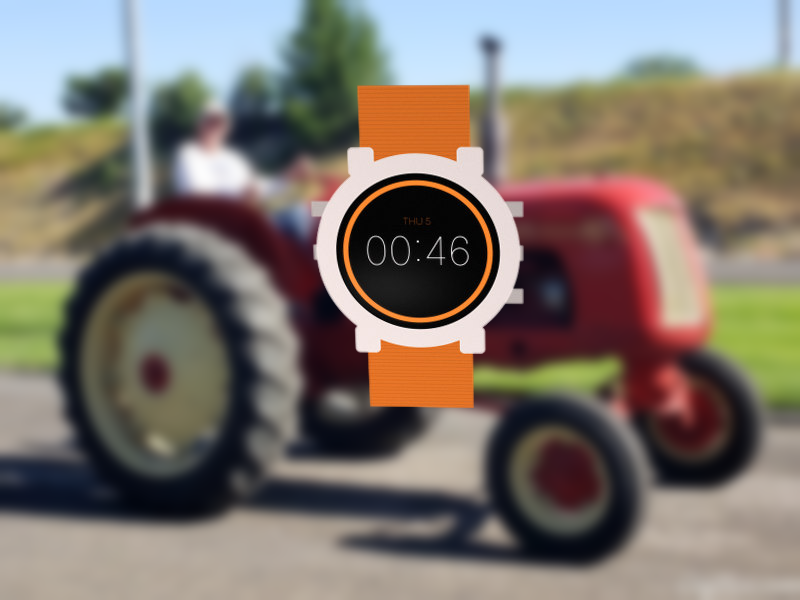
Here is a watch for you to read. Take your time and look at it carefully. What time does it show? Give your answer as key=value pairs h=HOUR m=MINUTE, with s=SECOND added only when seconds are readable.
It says h=0 m=46
